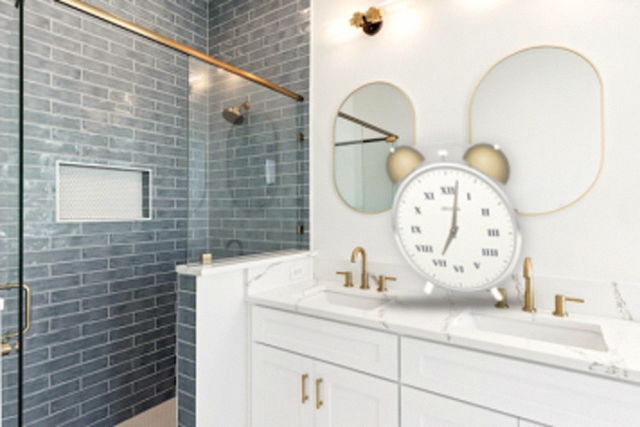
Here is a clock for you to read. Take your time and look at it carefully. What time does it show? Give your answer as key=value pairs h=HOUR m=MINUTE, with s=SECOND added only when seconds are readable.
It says h=7 m=2
